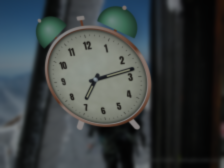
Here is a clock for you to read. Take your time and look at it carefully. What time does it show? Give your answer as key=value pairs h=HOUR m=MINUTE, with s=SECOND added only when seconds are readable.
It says h=7 m=13
